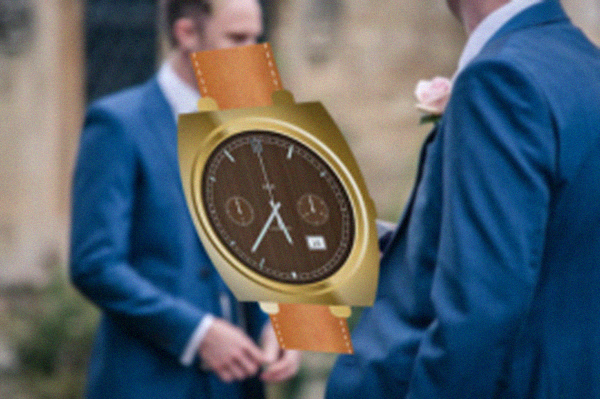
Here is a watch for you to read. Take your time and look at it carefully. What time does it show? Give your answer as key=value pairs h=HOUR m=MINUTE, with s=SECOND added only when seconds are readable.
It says h=5 m=37
